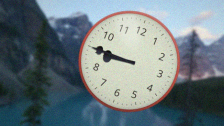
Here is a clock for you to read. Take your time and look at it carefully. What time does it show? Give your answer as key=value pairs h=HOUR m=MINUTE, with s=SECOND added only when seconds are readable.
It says h=8 m=45
